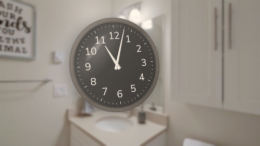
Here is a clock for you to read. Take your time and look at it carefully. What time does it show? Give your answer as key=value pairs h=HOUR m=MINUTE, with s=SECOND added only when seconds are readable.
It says h=11 m=3
